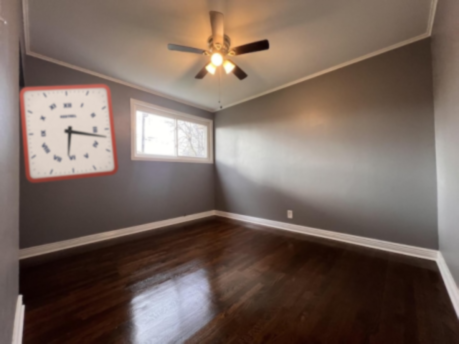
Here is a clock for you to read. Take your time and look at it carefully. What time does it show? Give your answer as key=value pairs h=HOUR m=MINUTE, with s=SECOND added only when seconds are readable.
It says h=6 m=17
